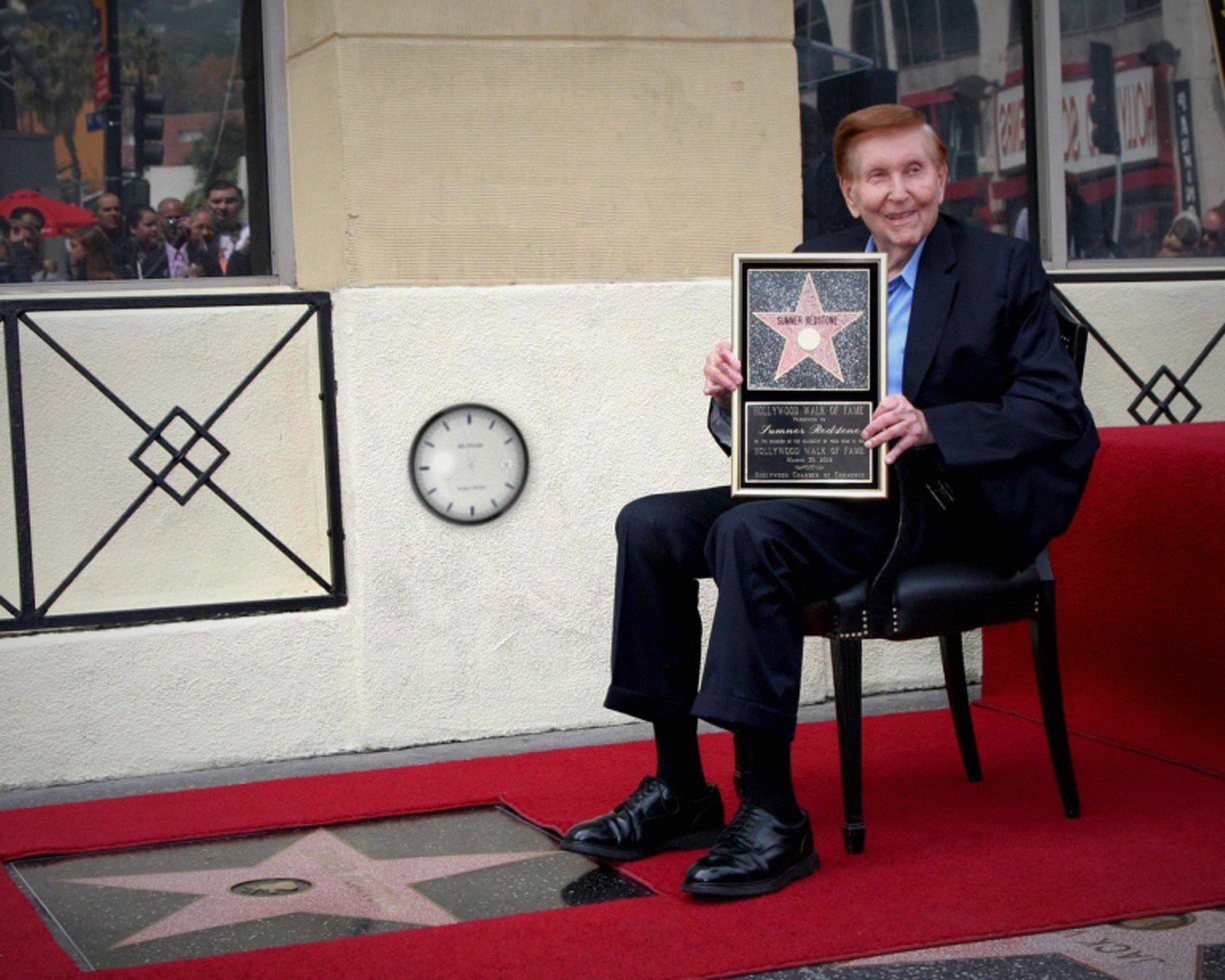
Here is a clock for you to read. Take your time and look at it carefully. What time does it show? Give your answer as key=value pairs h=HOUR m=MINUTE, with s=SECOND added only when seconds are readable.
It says h=7 m=58
